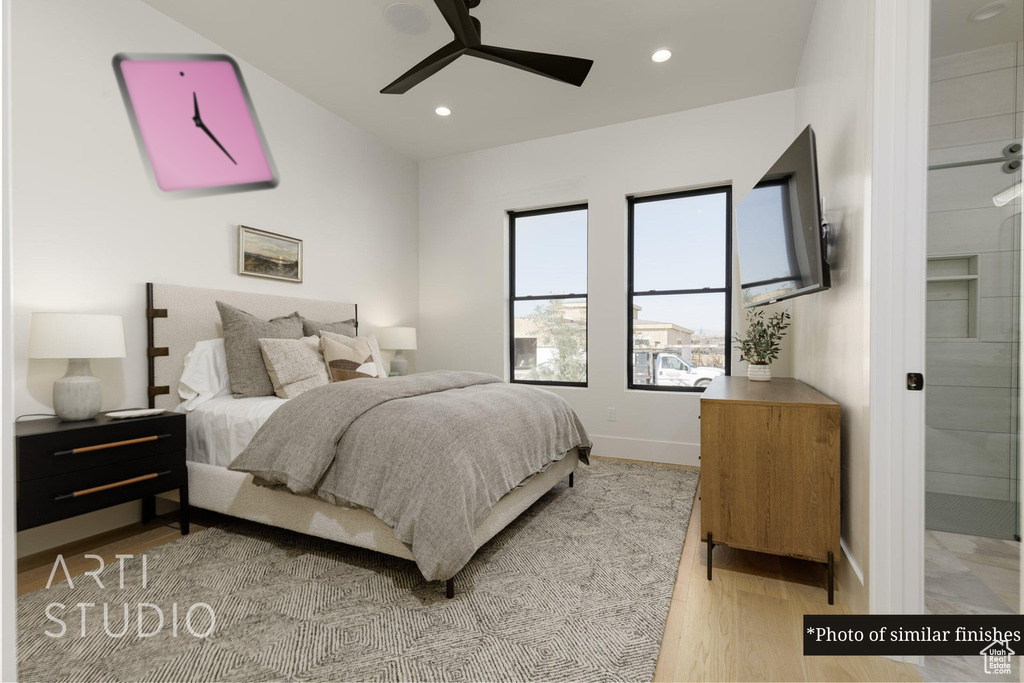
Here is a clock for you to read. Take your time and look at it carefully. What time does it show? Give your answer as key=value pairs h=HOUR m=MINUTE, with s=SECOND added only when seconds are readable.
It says h=12 m=25
